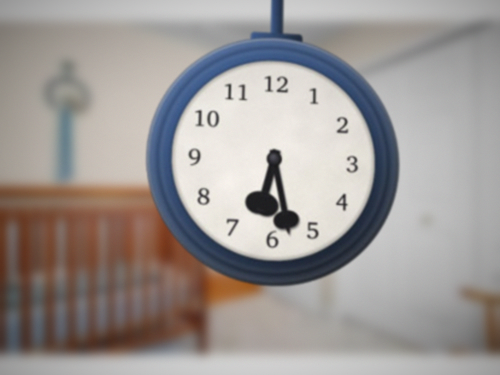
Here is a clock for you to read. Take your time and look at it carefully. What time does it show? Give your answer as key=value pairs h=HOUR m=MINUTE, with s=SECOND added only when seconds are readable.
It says h=6 m=28
